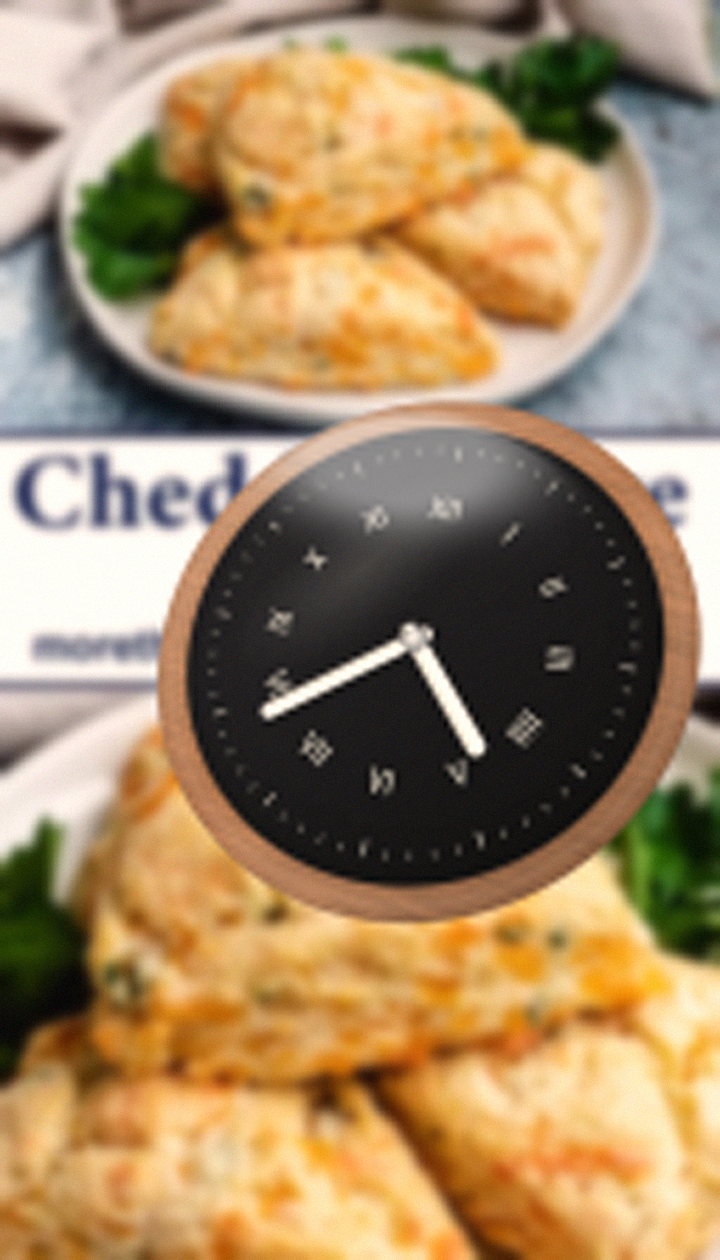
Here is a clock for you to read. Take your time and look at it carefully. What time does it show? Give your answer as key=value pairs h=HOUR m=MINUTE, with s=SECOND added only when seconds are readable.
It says h=4 m=39
